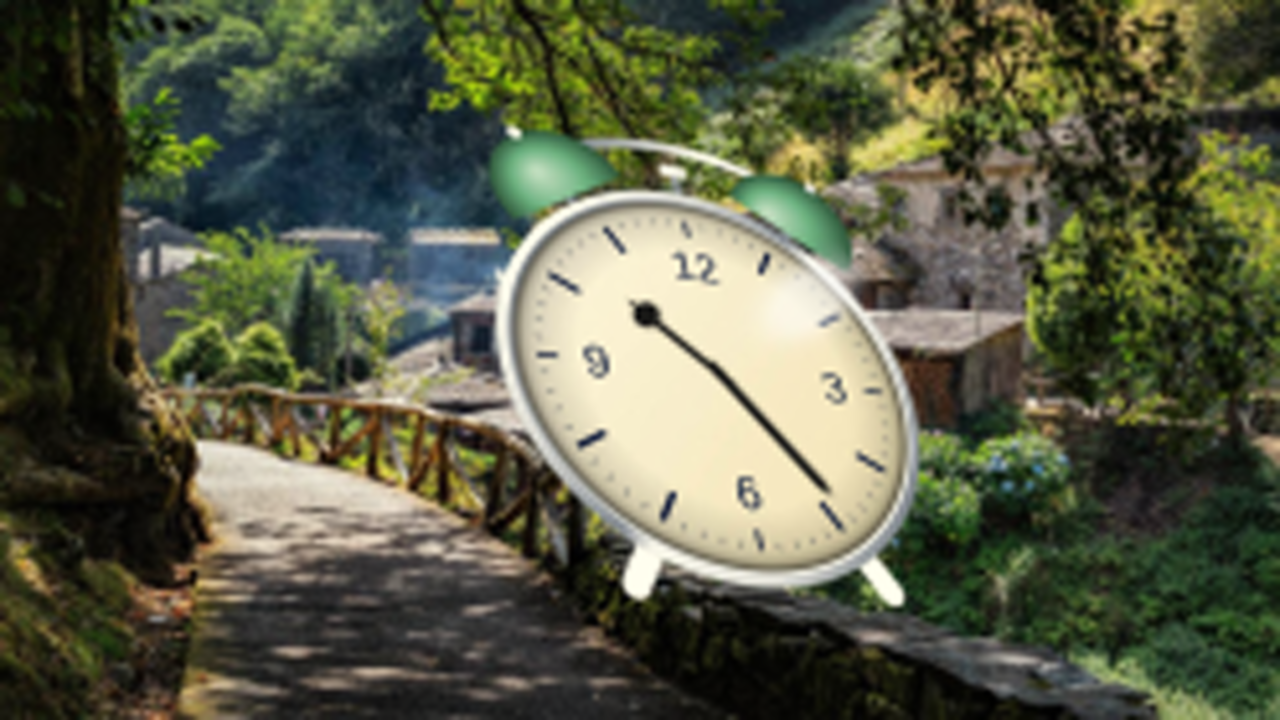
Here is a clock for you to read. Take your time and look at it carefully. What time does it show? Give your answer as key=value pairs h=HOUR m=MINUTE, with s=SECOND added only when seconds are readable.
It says h=10 m=24
